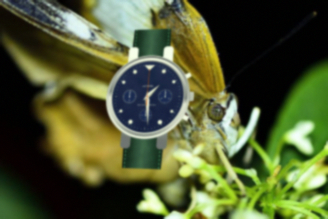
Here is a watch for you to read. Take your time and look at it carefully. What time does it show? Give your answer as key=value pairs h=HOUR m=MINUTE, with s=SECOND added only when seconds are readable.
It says h=1 m=29
